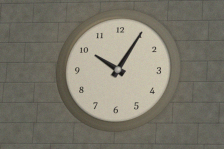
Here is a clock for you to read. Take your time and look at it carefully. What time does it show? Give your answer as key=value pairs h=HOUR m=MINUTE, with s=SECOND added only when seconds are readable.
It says h=10 m=5
